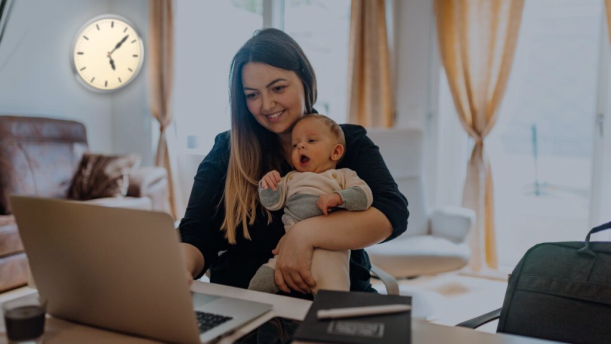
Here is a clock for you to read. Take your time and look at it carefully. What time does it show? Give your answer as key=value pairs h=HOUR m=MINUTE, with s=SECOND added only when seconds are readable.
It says h=5 m=7
